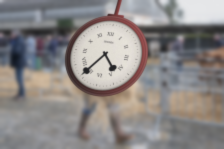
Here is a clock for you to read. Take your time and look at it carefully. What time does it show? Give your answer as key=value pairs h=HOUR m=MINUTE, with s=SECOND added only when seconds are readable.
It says h=4 m=36
